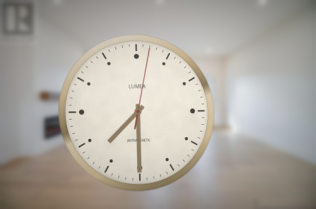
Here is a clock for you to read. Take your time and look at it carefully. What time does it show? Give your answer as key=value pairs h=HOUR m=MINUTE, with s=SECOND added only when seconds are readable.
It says h=7 m=30 s=2
